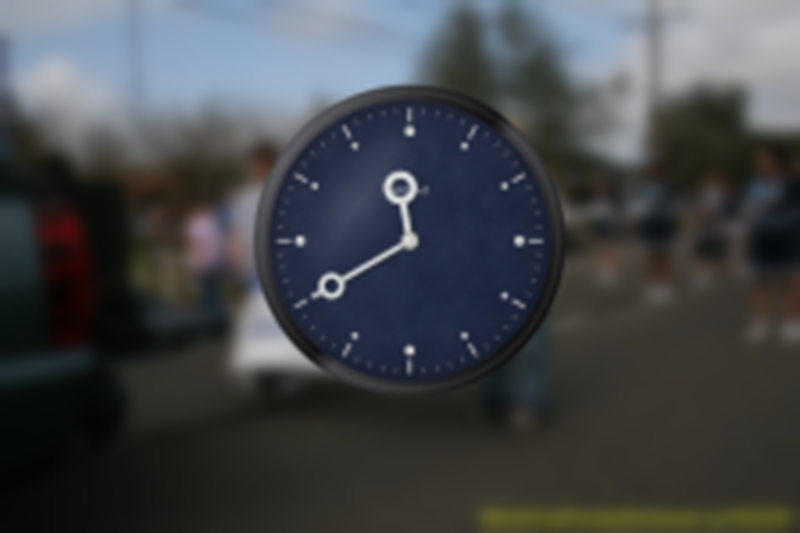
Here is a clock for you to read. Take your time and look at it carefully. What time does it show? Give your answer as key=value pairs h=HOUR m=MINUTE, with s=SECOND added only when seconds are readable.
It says h=11 m=40
